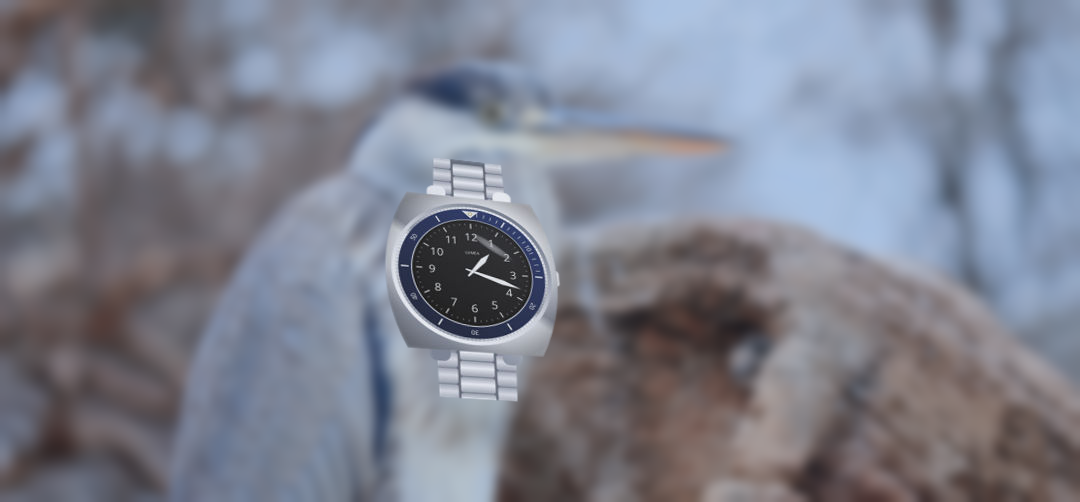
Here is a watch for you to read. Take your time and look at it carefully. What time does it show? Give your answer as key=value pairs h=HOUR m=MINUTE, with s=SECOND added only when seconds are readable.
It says h=1 m=18
